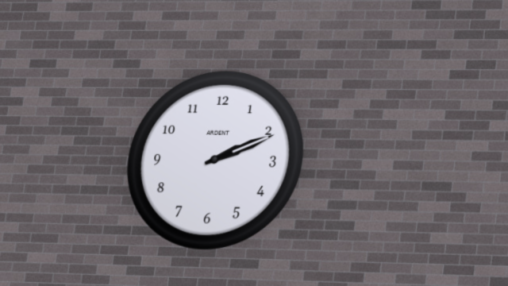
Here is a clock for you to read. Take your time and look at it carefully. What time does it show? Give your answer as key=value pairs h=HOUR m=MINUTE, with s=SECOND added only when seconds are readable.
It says h=2 m=11
